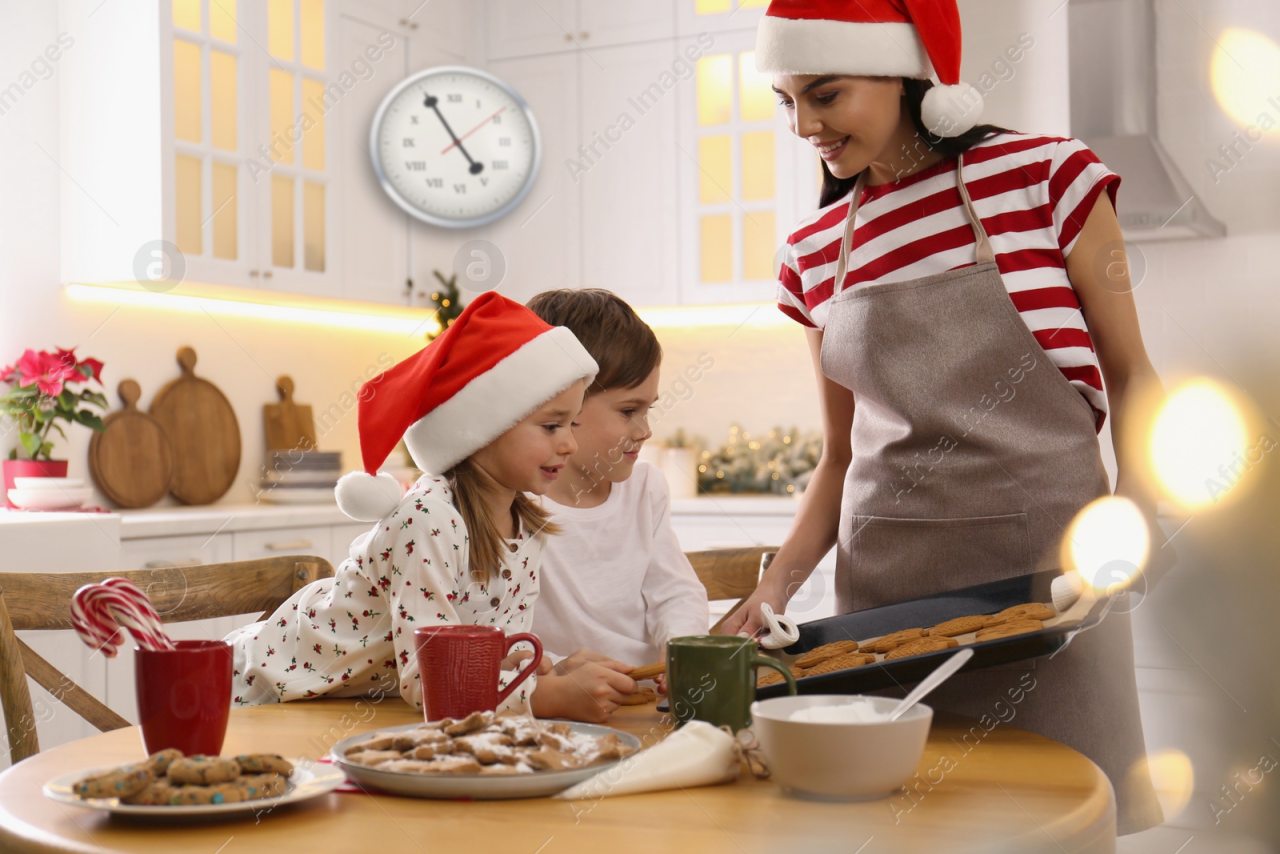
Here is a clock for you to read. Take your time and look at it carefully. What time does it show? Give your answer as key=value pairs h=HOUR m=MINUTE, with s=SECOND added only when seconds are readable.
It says h=4 m=55 s=9
